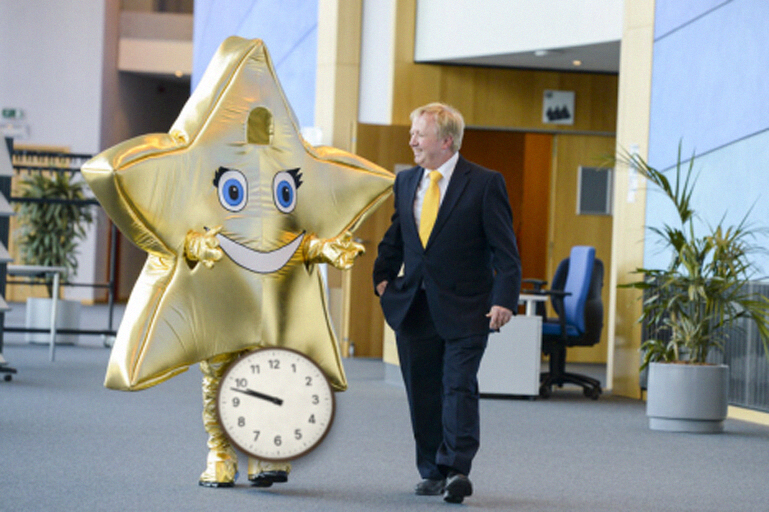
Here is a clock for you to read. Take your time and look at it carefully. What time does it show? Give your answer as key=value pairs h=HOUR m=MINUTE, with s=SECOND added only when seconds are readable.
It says h=9 m=48
